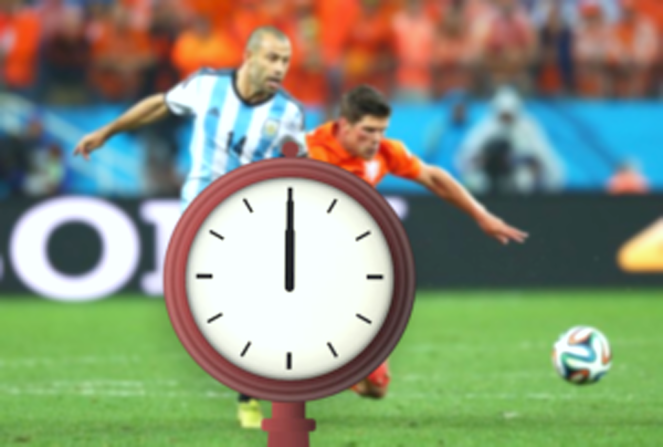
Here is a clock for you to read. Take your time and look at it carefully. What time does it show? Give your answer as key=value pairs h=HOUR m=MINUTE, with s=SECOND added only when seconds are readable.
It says h=12 m=0
